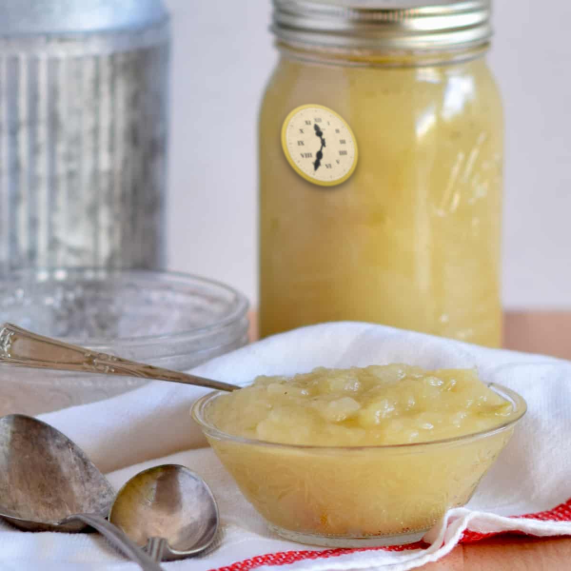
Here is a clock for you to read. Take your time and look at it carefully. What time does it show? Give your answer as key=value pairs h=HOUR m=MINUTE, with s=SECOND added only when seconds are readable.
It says h=11 m=35
